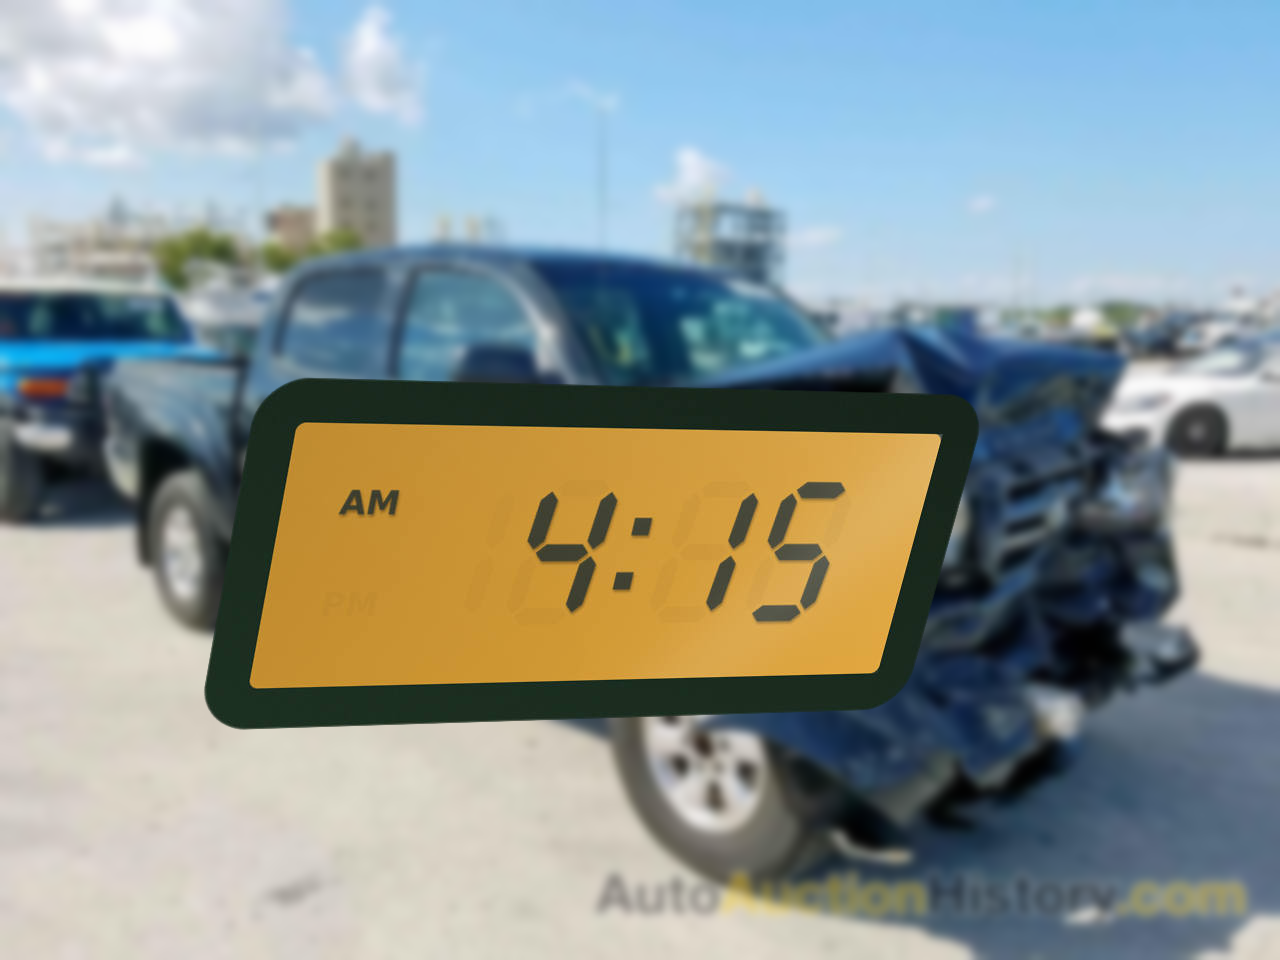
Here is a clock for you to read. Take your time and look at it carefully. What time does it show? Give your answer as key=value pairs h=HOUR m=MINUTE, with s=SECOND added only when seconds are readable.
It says h=4 m=15
